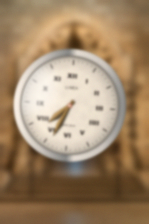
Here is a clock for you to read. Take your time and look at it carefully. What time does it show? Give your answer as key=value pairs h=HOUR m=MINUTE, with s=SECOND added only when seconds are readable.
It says h=7 m=34
